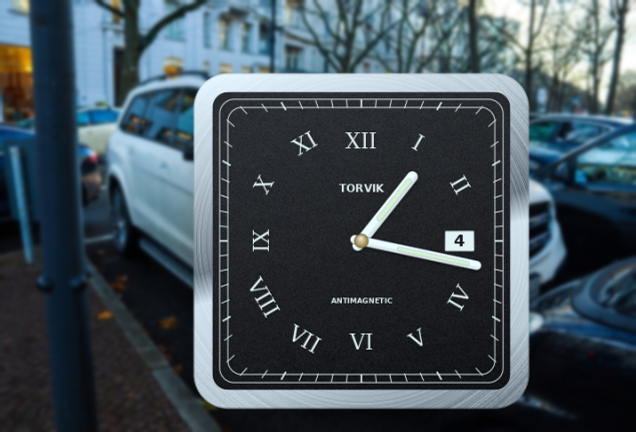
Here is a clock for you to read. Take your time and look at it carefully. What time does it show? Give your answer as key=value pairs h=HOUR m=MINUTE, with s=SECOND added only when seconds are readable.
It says h=1 m=17
